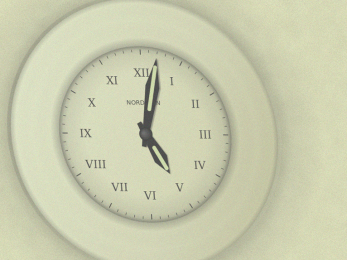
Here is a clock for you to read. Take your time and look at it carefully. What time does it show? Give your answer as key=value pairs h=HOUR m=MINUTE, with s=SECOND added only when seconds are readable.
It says h=5 m=2
